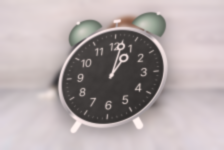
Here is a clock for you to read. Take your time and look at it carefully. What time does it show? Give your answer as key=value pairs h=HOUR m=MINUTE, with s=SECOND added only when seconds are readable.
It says h=1 m=2
